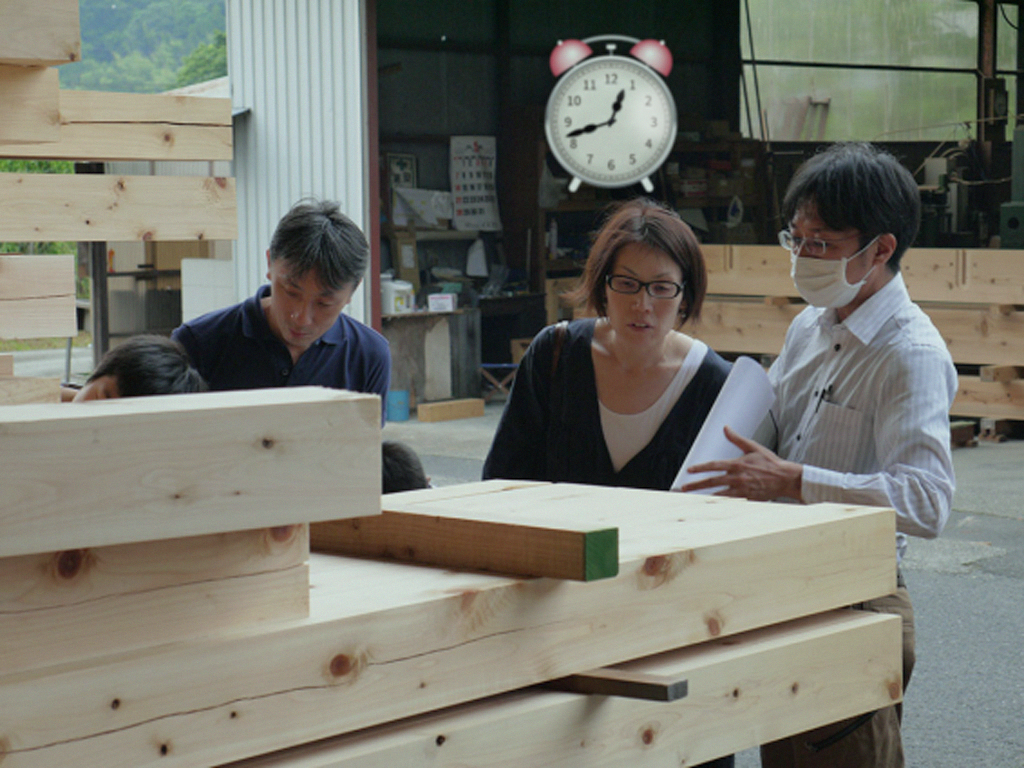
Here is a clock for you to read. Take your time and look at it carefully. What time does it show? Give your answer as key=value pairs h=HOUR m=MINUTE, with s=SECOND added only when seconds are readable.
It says h=12 m=42
